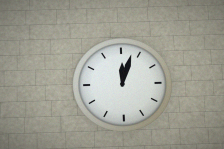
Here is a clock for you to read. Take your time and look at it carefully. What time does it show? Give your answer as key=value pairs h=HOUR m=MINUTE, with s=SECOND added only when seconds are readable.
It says h=12 m=3
